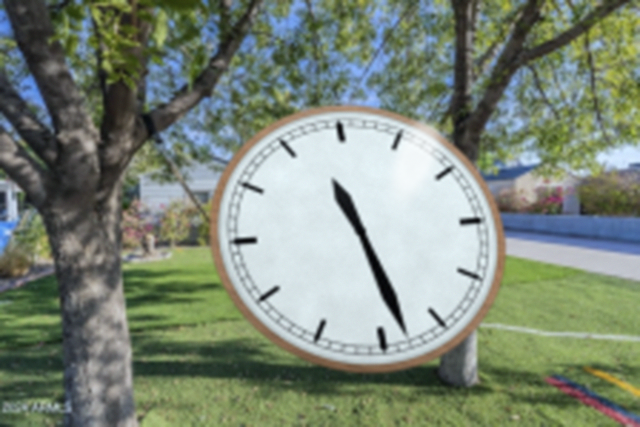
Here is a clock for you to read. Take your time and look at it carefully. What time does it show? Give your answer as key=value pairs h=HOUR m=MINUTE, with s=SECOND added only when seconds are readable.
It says h=11 m=28
